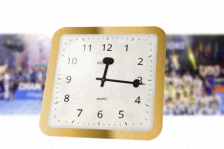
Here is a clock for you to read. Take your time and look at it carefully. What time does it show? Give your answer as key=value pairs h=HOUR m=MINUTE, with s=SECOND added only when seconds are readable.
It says h=12 m=16
